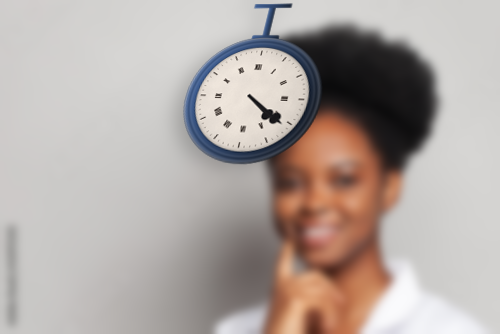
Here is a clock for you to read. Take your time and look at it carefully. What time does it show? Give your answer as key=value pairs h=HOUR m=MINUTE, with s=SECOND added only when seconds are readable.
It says h=4 m=21
